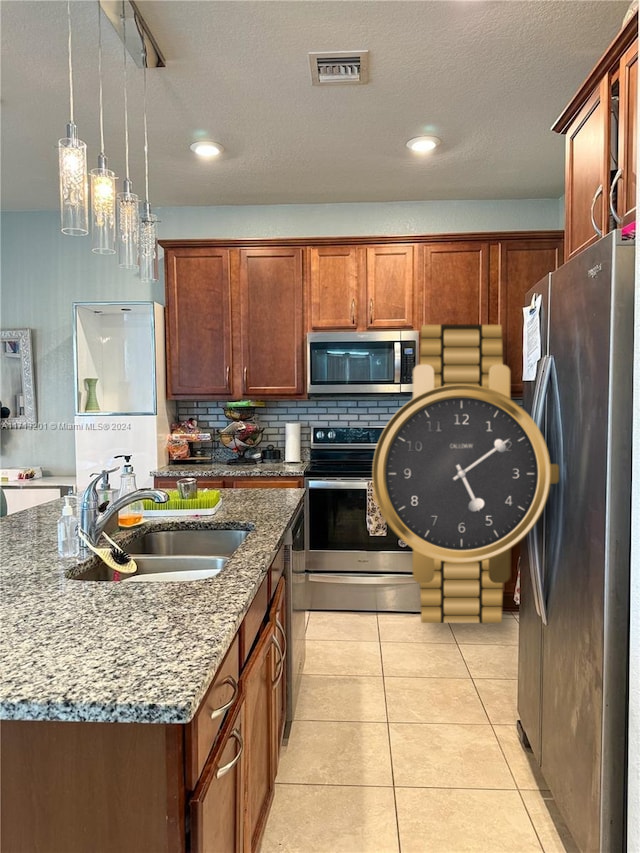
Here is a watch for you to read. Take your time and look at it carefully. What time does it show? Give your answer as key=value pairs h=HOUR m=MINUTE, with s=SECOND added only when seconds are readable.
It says h=5 m=9
